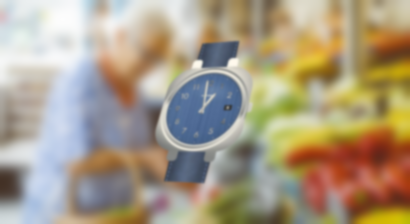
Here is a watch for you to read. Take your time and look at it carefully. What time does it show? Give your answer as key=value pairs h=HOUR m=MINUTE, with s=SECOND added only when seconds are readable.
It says h=12 m=59
